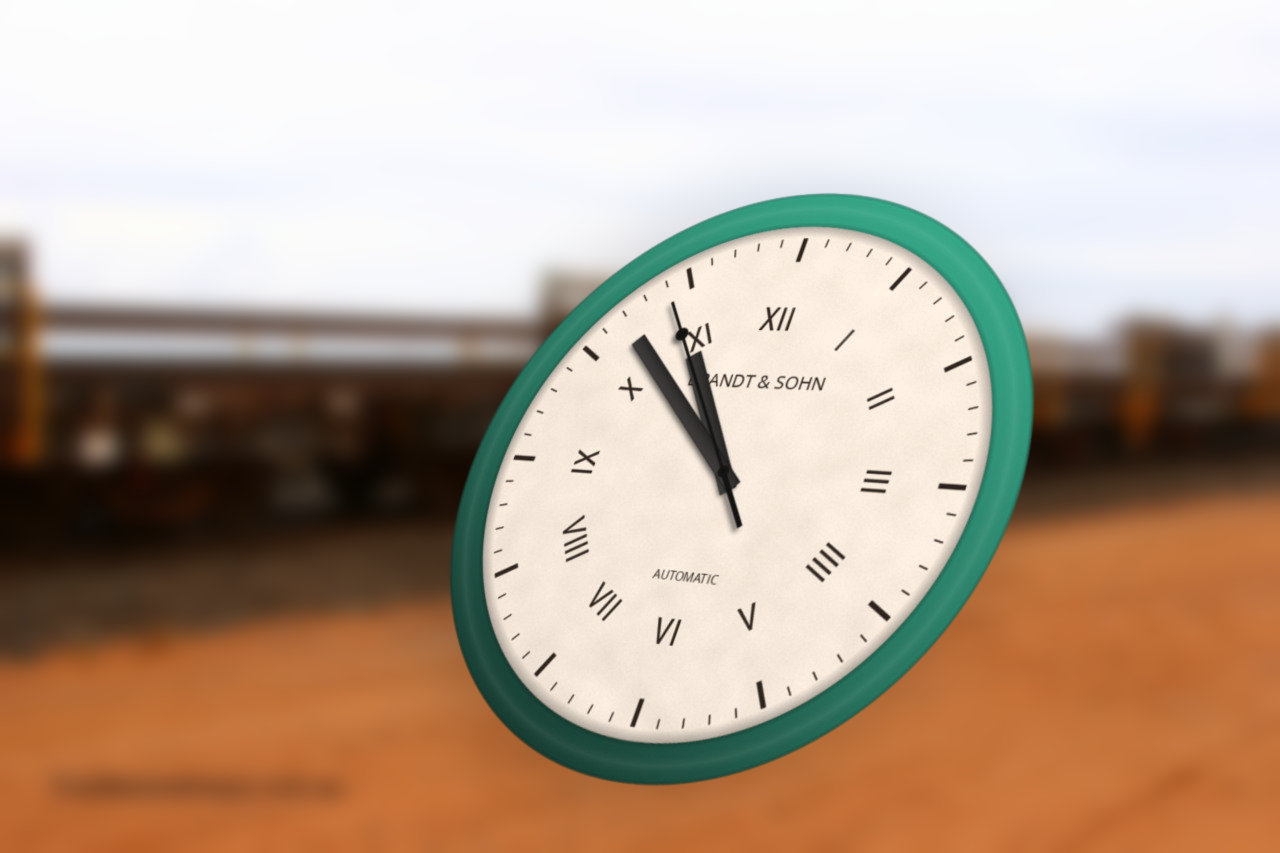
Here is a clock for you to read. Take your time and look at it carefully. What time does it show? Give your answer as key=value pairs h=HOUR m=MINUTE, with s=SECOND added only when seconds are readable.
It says h=10 m=51 s=54
